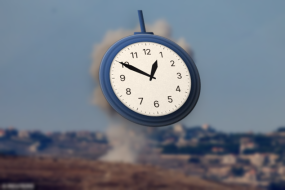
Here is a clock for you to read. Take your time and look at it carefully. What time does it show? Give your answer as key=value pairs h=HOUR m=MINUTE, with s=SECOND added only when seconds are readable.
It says h=12 m=50
